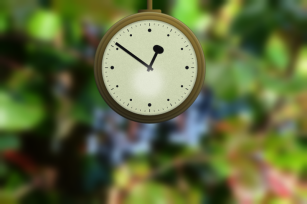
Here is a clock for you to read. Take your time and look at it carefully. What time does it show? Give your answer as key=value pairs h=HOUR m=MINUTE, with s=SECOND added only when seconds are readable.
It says h=12 m=51
